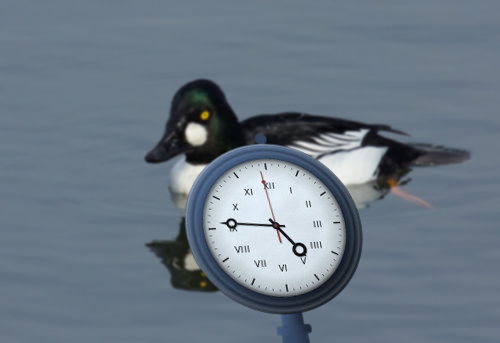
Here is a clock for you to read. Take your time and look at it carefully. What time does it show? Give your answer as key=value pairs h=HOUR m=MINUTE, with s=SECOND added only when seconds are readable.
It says h=4 m=45 s=59
